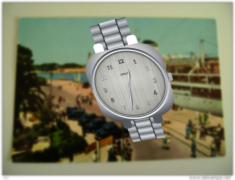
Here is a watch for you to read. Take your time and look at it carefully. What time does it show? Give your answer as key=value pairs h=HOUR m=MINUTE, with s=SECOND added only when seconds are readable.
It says h=12 m=32
